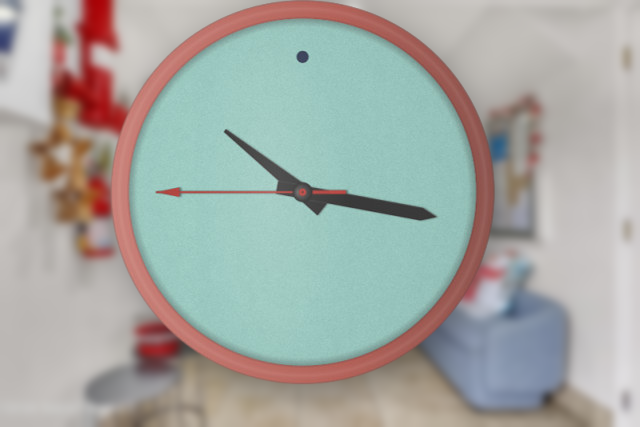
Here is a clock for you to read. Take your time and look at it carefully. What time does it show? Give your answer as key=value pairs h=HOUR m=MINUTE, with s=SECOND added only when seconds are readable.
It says h=10 m=16 s=45
